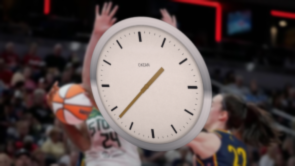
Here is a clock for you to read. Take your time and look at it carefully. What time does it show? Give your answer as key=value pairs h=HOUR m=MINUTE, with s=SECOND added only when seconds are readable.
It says h=1 m=38
